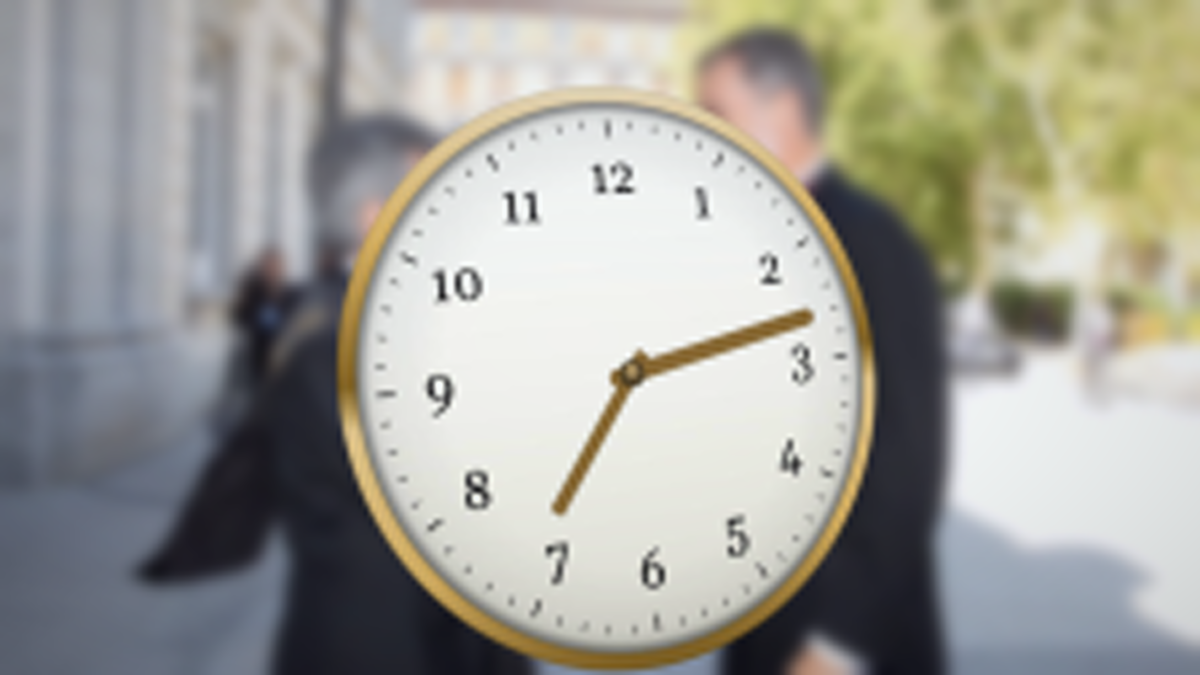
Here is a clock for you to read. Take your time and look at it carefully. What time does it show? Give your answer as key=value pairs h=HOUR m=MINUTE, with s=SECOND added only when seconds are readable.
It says h=7 m=13
